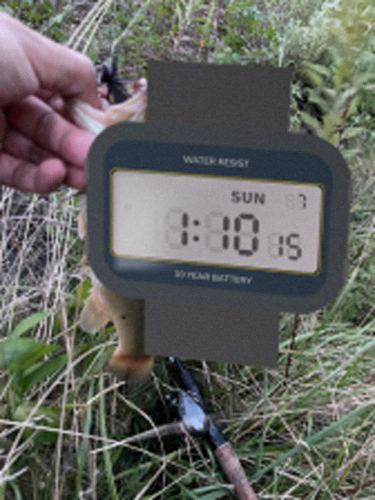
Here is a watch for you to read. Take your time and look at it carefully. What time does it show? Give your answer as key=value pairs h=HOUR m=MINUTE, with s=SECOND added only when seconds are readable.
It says h=1 m=10 s=15
